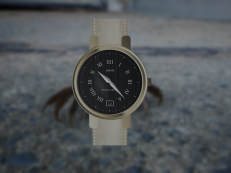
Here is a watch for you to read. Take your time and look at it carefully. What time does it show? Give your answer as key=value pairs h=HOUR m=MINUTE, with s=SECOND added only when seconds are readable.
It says h=10 m=23
